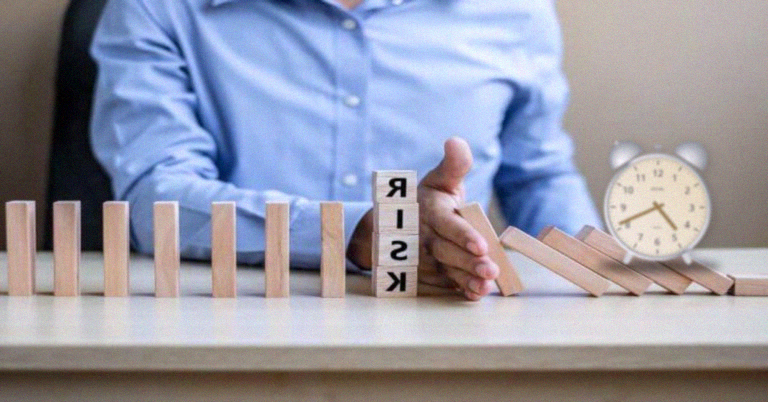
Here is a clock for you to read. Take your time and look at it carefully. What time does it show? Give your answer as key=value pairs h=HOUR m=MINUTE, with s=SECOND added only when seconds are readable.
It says h=4 m=41
